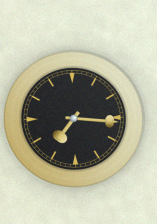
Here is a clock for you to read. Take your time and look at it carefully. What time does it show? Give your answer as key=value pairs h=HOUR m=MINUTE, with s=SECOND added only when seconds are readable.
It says h=7 m=16
